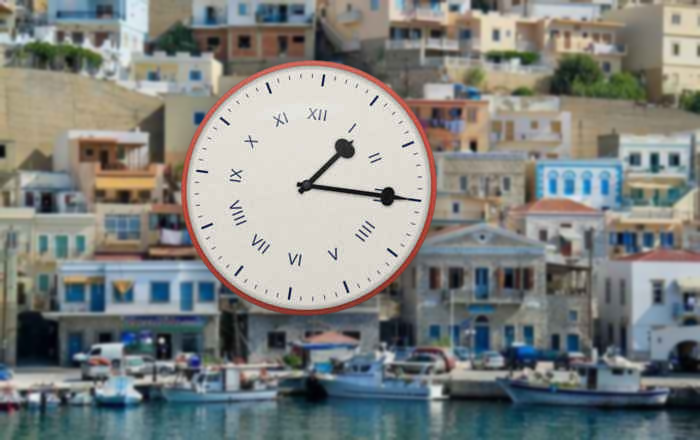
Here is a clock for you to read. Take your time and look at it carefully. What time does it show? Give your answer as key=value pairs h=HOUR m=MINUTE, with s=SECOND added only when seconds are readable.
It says h=1 m=15
